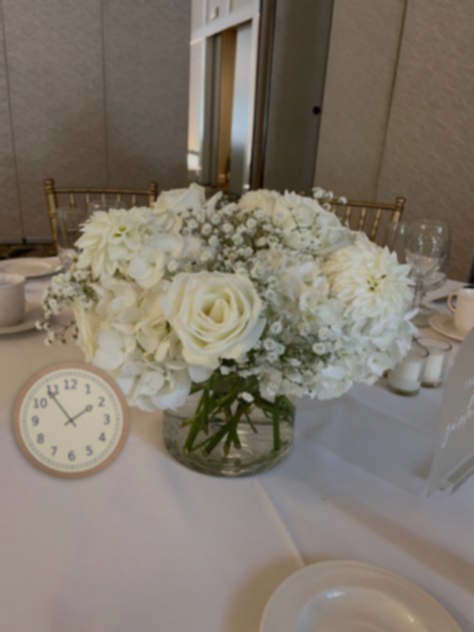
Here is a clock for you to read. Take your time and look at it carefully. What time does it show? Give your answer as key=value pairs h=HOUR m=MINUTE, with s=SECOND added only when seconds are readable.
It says h=1 m=54
